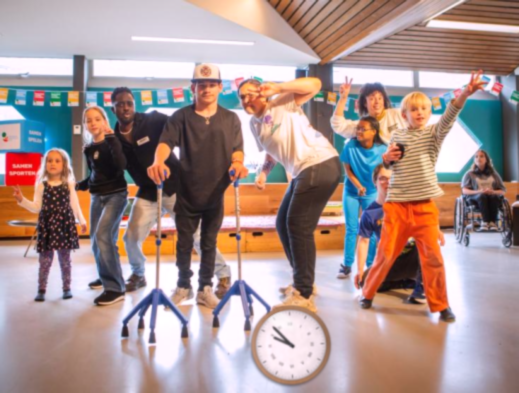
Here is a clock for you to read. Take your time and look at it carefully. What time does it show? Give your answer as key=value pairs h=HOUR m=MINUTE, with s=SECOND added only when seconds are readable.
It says h=9 m=53
